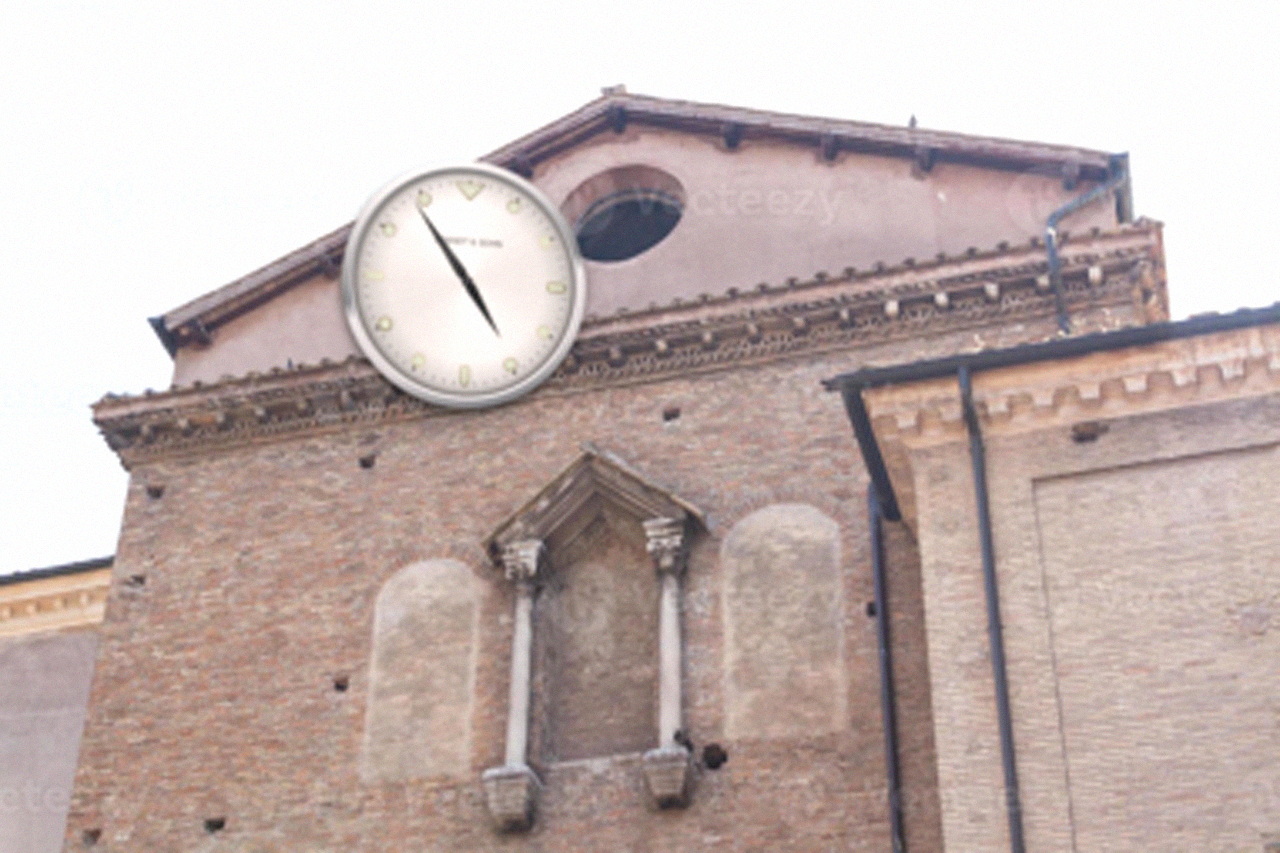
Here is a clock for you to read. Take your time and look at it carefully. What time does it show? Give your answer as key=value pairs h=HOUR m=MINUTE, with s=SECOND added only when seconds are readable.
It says h=4 m=54
